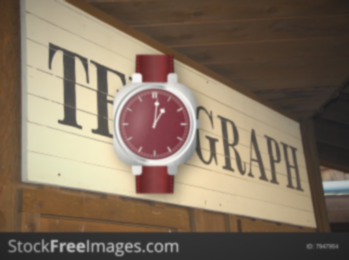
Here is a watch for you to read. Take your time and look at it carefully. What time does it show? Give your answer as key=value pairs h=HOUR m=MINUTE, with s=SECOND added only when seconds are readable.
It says h=1 m=1
